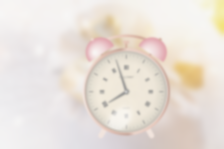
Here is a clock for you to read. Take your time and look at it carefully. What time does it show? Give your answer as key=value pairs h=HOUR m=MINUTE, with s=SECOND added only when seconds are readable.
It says h=7 m=57
